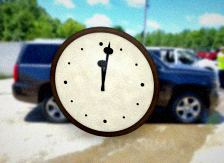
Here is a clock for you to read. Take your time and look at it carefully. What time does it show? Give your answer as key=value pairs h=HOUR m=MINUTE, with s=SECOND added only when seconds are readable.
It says h=12 m=2
